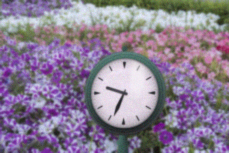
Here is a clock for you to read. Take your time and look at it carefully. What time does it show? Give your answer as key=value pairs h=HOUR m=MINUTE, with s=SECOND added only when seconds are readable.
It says h=9 m=34
